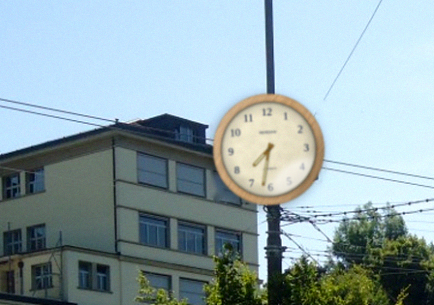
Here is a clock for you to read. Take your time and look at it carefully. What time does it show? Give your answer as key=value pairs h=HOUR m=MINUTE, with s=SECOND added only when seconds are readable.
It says h=7 m=32
